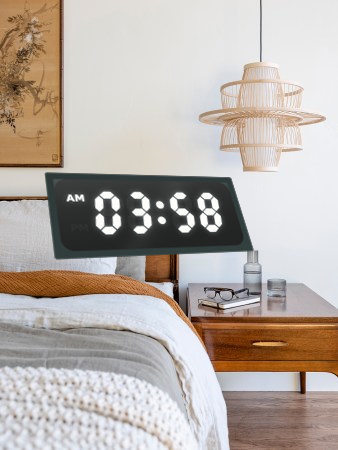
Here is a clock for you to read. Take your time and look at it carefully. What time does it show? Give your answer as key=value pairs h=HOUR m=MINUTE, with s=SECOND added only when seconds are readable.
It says h=3 m=58
